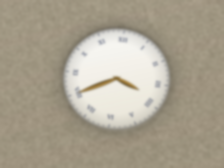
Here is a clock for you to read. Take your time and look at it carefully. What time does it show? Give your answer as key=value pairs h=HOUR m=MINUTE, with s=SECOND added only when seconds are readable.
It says h=3 m=40
